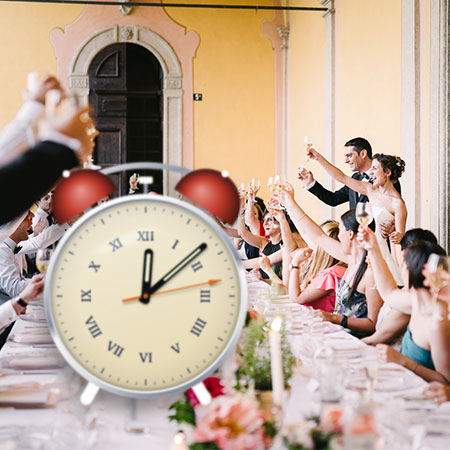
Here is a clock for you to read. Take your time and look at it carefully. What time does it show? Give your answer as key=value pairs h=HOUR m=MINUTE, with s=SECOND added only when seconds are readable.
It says h=12 m=8 s=13
